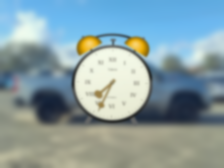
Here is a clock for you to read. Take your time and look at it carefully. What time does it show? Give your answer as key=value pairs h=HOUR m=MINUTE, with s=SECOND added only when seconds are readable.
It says h=7 m=34
